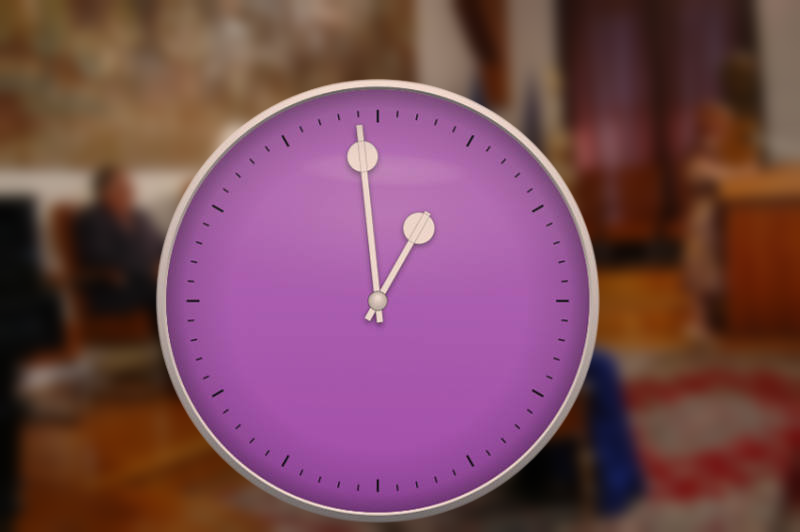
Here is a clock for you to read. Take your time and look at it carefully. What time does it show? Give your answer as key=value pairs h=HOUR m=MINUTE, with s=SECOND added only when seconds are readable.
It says h=12 m=59
